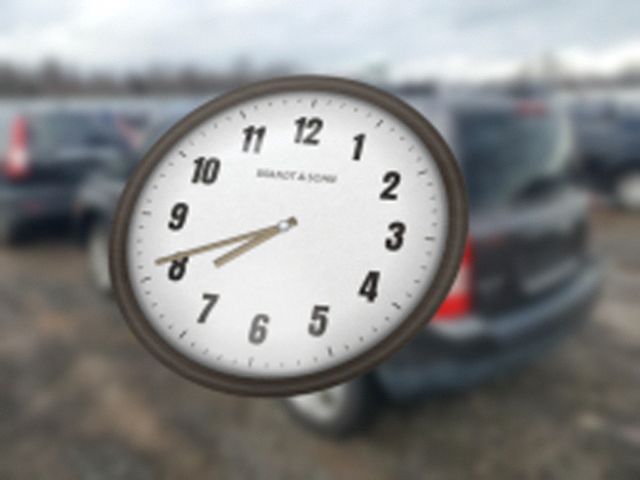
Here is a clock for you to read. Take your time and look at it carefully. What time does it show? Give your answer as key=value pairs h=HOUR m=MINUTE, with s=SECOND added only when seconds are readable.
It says h=7 m=41
